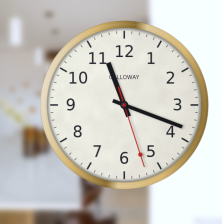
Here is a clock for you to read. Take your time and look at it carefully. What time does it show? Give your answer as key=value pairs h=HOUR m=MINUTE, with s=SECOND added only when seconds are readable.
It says h=11 m=18 s=27
